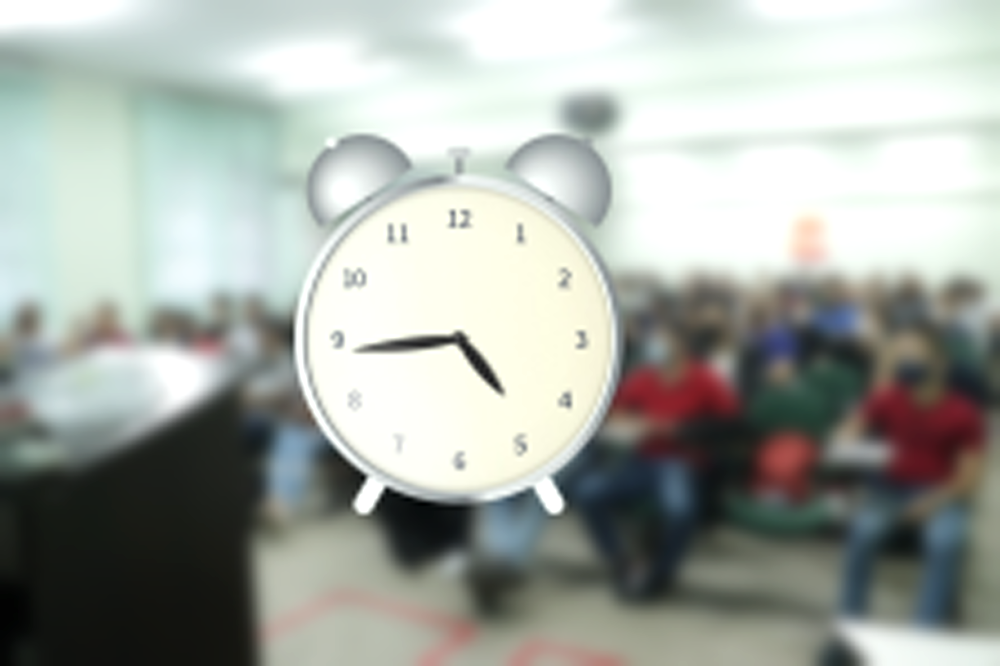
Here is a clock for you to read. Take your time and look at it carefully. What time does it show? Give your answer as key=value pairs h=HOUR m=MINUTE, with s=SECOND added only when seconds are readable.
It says h=4 m=44
